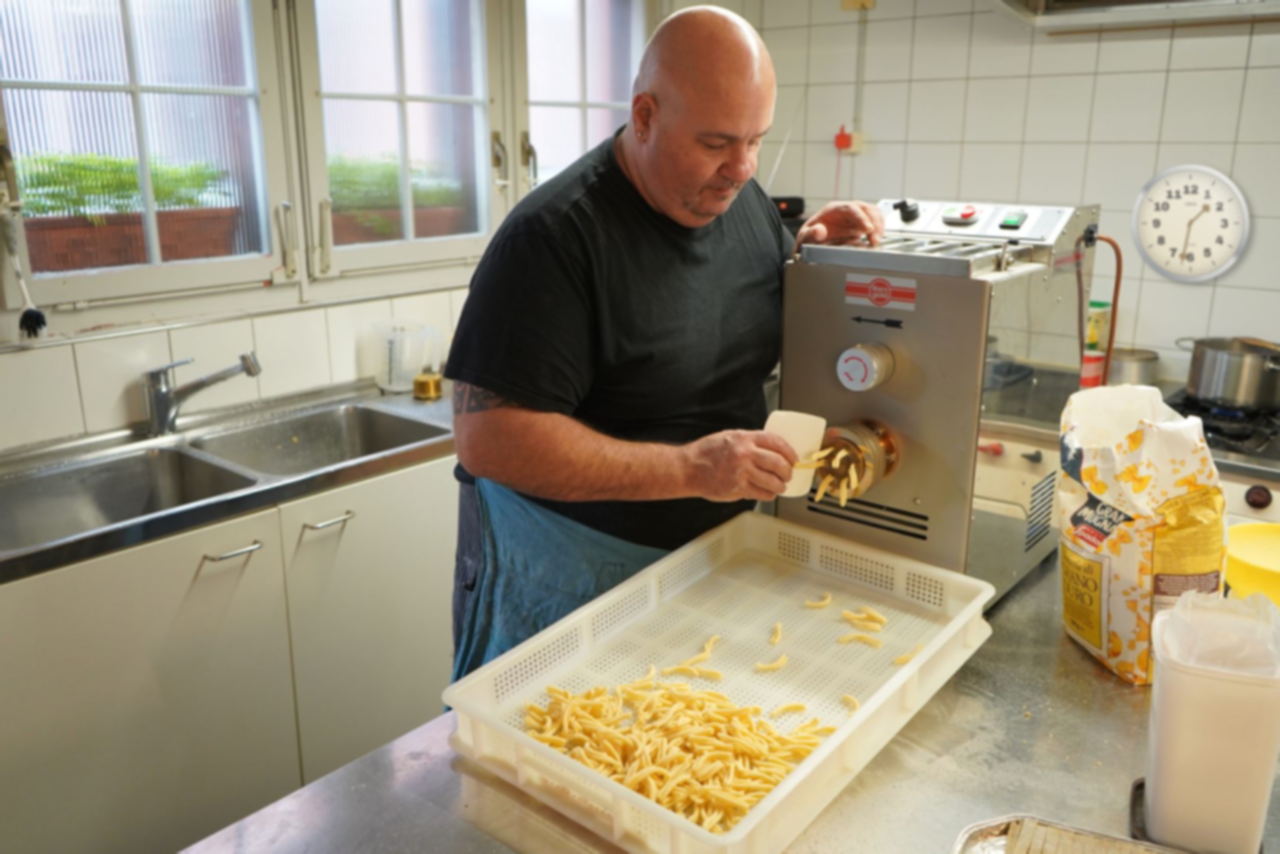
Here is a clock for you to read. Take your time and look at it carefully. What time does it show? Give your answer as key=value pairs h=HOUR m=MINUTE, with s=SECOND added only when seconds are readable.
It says h=1 m=32
